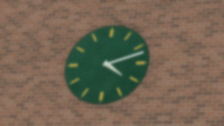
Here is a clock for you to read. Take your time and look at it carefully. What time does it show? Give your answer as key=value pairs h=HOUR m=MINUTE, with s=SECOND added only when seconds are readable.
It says h=4 m=12
